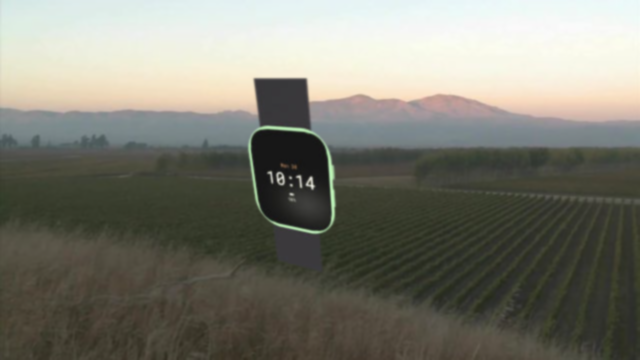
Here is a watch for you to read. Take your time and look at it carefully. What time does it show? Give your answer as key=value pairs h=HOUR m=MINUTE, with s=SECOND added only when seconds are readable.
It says h=10 m=14
